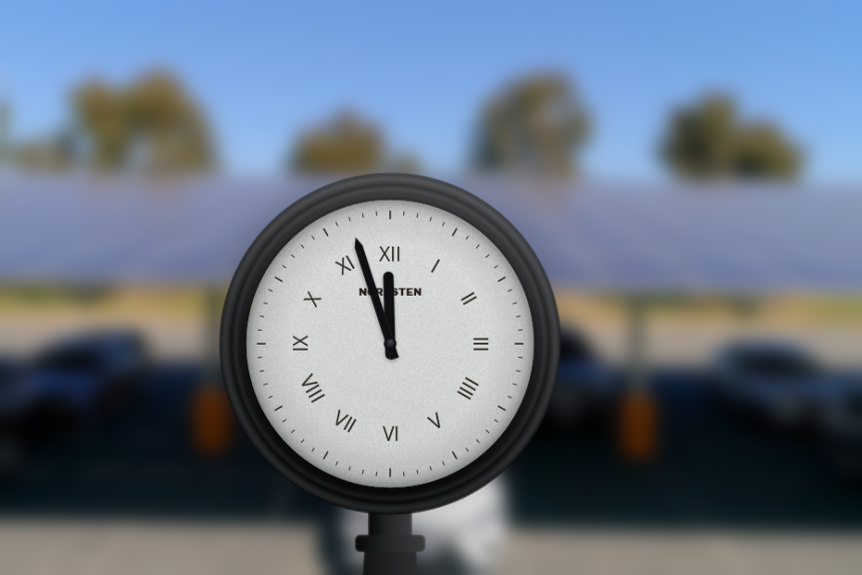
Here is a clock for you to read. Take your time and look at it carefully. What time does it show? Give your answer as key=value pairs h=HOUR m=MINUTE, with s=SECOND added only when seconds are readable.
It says h=11 m=57
